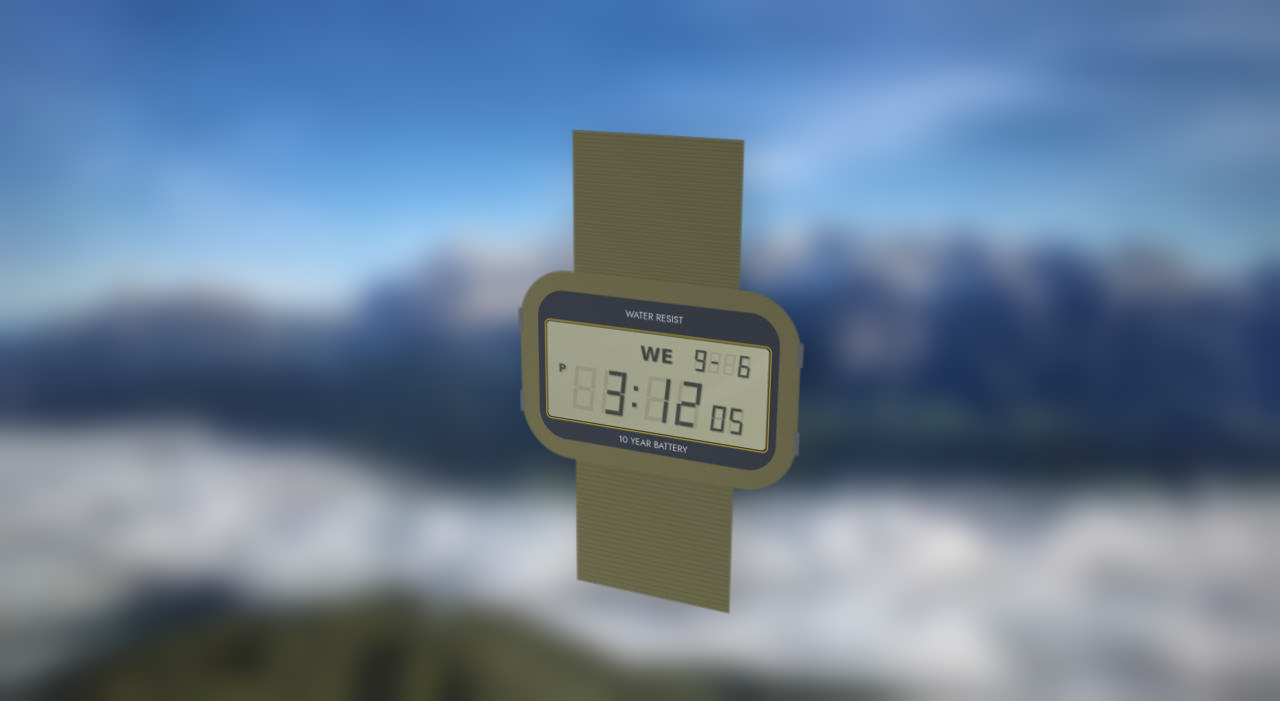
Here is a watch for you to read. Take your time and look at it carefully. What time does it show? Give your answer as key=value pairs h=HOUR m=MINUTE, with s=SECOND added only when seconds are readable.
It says h=3 m=12 s=5
